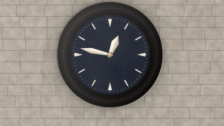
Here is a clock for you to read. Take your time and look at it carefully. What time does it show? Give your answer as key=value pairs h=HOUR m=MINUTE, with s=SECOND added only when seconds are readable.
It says h=12 m=47
